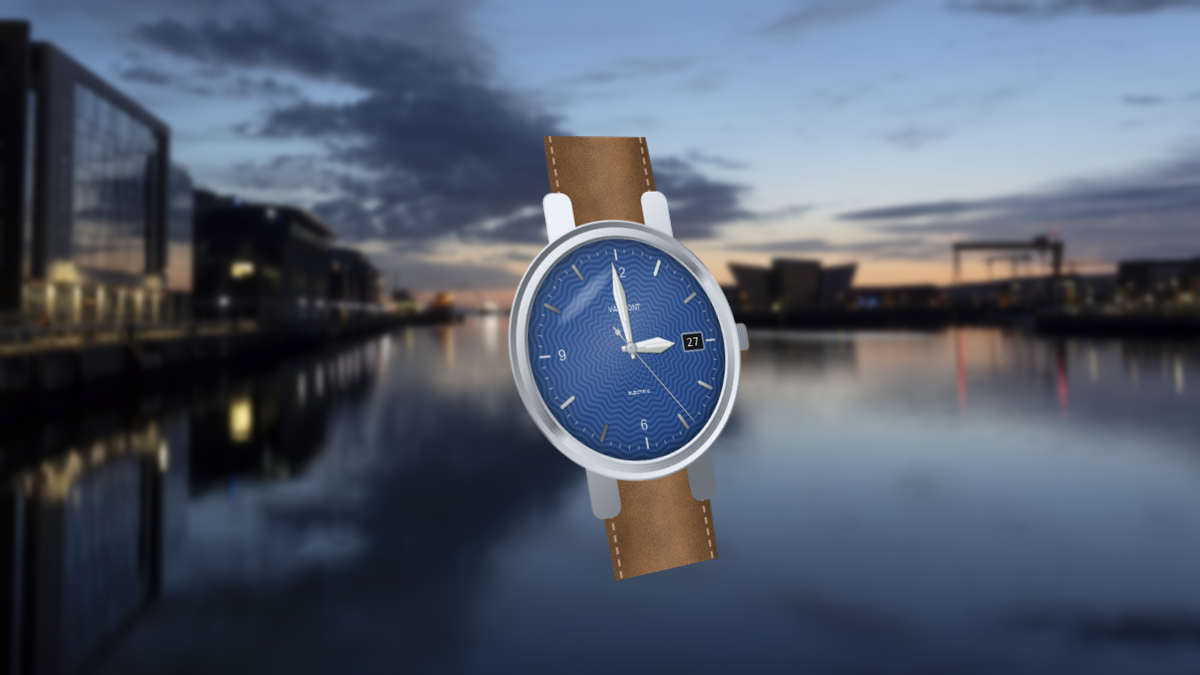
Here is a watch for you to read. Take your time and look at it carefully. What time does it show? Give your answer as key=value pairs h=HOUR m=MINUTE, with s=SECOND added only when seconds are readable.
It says h=2 m=59 s=24
